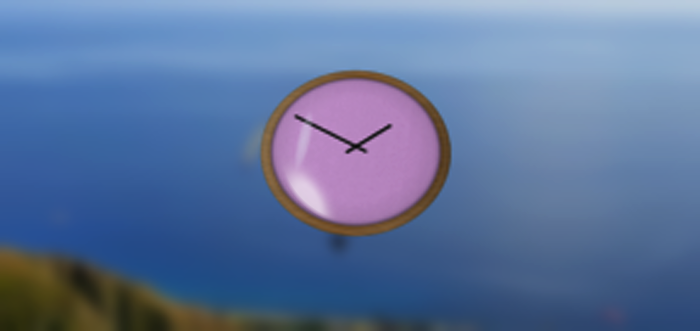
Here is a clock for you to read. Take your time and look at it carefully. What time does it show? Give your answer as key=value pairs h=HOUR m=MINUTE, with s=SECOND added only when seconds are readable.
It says h=1 m=50
